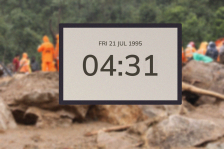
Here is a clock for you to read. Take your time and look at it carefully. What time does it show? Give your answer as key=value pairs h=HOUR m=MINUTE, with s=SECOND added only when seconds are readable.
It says h=4 m=31
